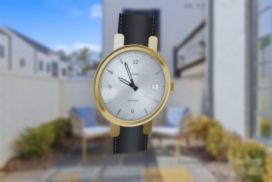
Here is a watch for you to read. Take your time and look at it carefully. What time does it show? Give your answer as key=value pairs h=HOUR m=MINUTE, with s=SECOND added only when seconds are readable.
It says h=9 m=56
